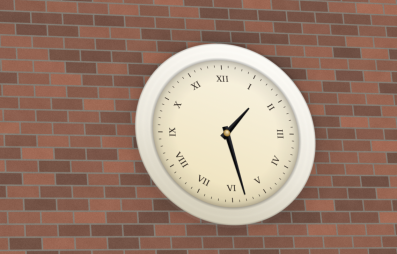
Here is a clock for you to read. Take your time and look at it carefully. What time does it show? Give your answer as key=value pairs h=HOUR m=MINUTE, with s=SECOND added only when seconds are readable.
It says h=1 m=28
